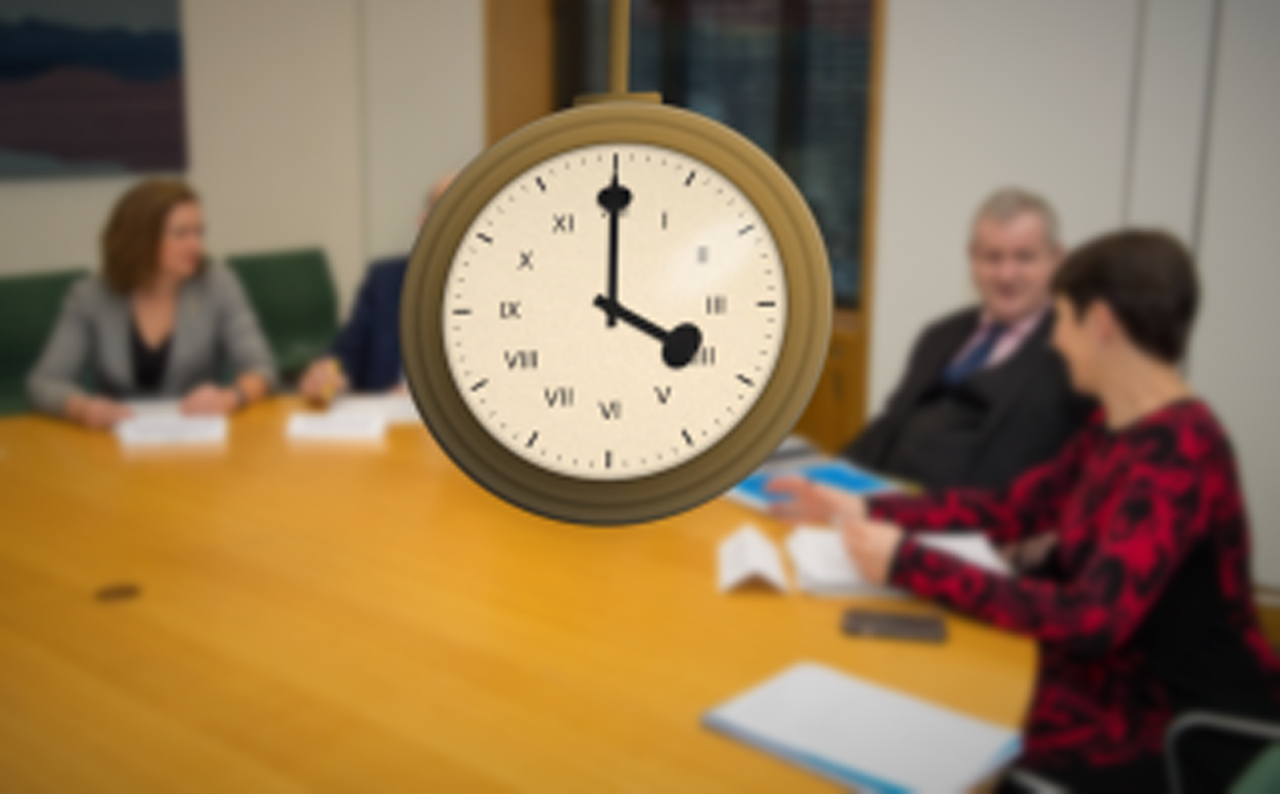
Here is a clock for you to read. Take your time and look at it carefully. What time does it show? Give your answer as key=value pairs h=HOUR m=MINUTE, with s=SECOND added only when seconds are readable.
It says h=4 m=0
